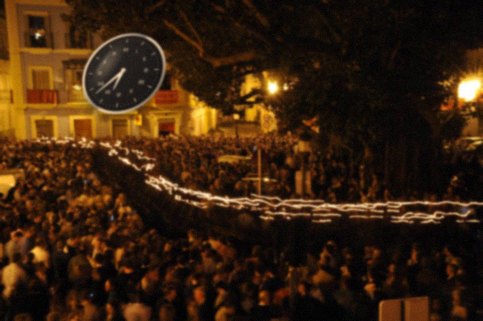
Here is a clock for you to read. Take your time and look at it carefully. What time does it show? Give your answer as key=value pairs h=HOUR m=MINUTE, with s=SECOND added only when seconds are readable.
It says h=6 m=38
